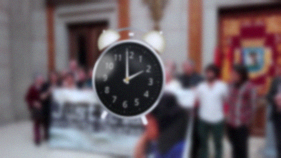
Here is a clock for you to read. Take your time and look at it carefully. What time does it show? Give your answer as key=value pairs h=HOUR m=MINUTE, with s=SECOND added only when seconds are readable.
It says h=1 m=59
